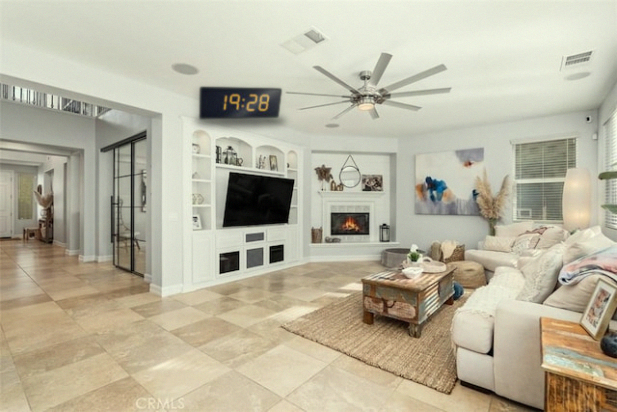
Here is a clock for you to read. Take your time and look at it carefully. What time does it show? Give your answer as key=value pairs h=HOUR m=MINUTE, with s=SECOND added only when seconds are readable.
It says h=19 m=28
